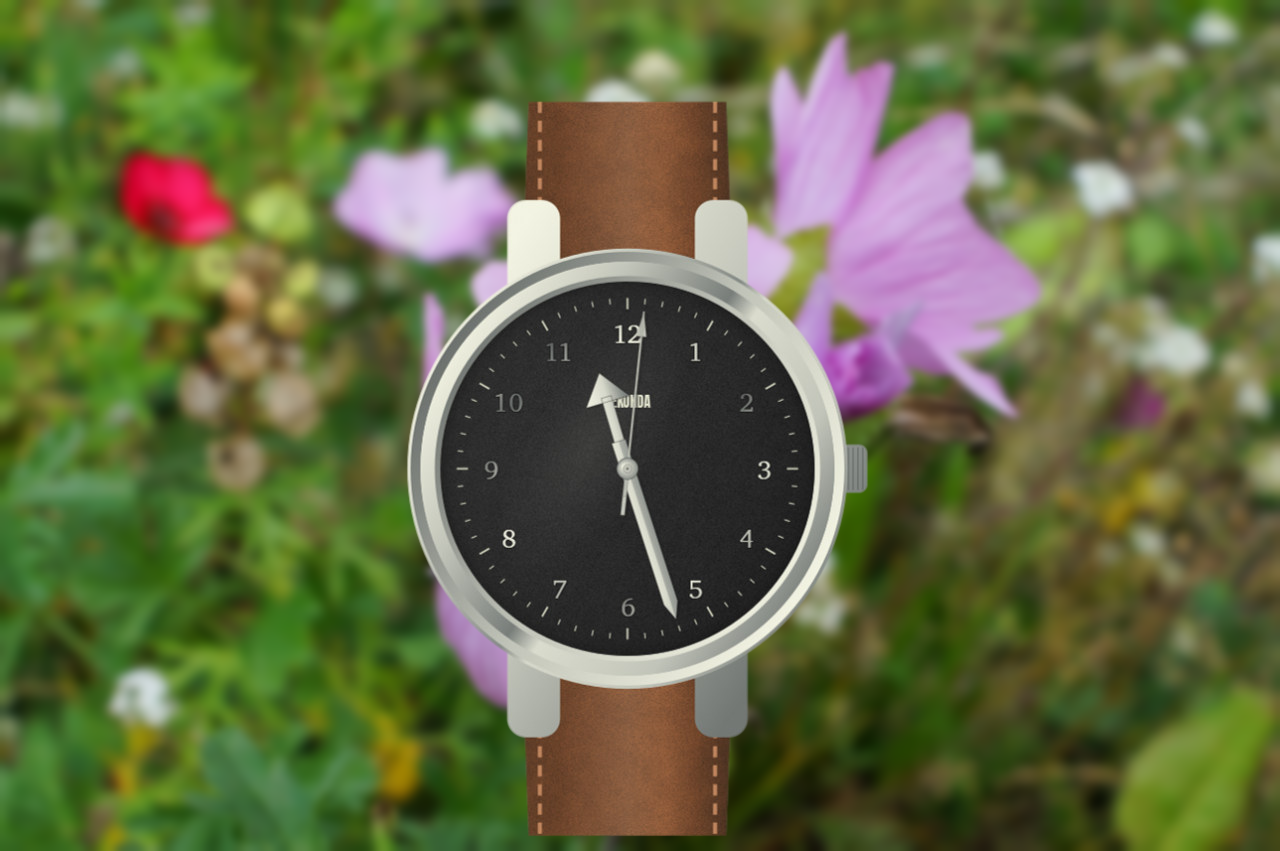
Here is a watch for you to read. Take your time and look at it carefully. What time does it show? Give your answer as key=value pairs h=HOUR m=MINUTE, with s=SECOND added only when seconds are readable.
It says h=11 m=27 s=1
